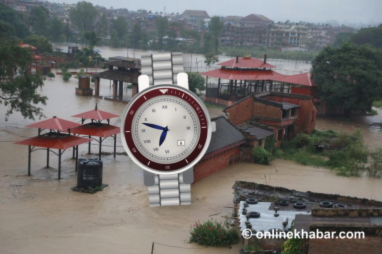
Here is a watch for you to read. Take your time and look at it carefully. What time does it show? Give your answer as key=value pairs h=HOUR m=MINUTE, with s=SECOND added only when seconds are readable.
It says h=6 m=48
